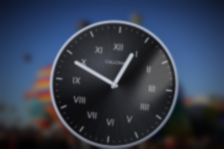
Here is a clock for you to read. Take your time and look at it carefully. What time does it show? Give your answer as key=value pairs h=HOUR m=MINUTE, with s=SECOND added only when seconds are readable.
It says h=12 m=49
